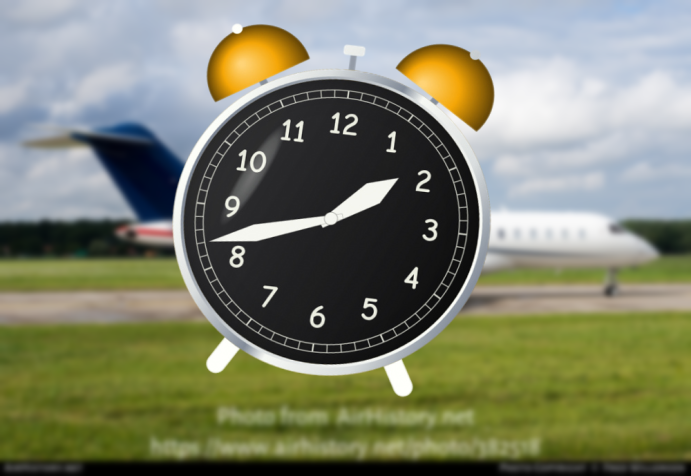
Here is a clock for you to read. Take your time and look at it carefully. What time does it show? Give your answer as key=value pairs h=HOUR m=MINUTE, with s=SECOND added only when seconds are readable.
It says h=1 m=42
